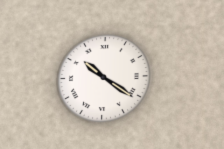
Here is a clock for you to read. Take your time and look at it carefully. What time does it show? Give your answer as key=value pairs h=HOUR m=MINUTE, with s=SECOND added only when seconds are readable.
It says h=10 m=21
